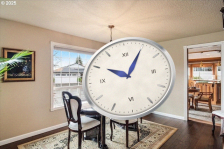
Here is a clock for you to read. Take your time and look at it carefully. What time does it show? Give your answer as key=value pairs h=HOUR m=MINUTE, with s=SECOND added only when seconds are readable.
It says h=10 m=5
